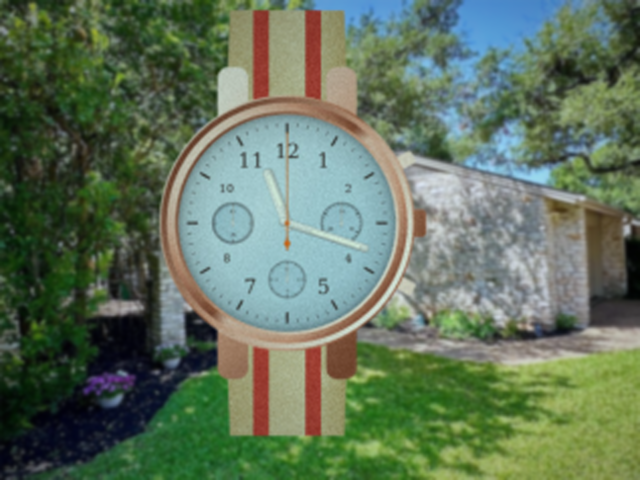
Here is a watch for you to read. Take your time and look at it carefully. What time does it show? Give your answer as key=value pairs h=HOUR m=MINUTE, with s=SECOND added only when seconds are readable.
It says h=11 m=18
